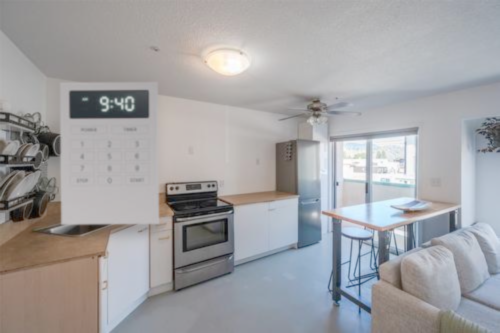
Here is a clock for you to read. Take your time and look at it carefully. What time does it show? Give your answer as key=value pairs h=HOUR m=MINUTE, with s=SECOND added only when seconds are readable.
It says h=9 m=40
